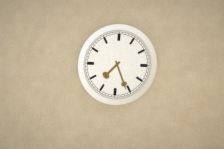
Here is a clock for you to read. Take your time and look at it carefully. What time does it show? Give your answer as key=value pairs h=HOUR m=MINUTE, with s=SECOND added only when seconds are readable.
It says h=7 m=26
